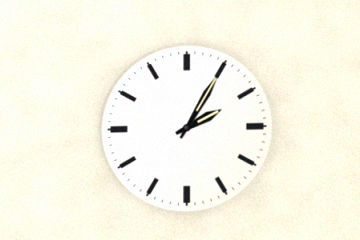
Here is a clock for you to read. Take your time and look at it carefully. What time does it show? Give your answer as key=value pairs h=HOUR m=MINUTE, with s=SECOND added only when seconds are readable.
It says h=2 m=5
